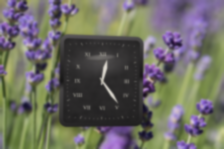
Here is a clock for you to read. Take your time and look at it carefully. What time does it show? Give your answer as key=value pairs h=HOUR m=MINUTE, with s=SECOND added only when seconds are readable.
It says h=12 m=24
